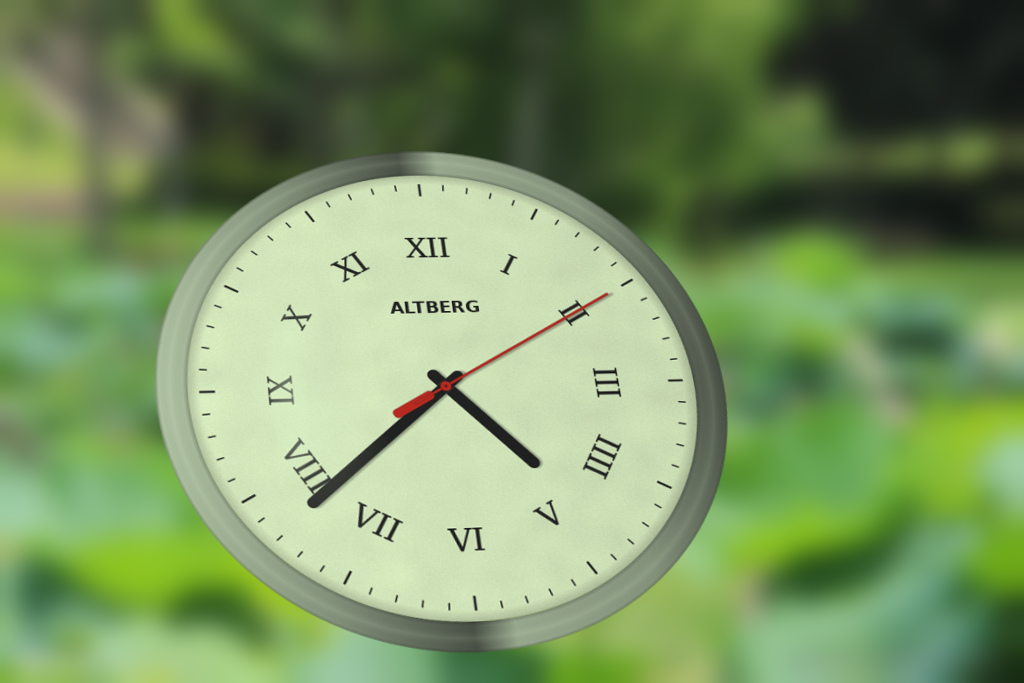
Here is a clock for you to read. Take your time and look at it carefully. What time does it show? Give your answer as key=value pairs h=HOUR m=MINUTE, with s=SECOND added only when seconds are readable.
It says h=4 m=38 s=10
